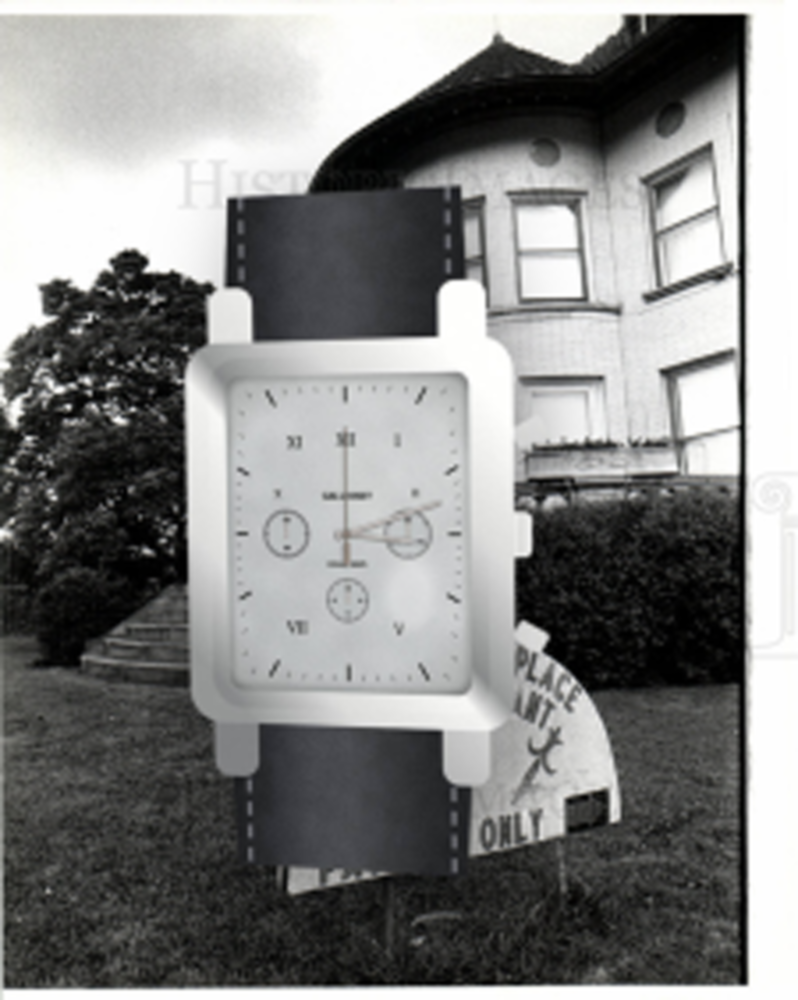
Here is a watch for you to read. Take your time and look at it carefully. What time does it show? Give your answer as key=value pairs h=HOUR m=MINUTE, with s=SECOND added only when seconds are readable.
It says h=3 m=12
